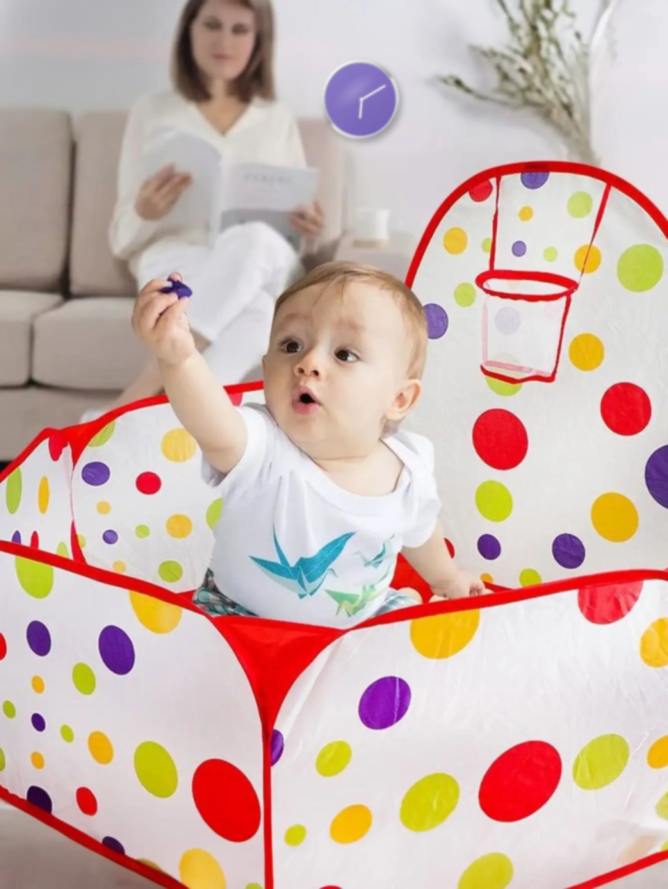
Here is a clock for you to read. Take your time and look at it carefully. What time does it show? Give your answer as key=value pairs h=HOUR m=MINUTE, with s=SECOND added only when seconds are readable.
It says h=6 m=10
